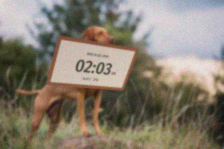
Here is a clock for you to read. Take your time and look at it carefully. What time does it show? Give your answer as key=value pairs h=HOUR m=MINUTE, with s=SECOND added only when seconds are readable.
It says h=2 m=3
